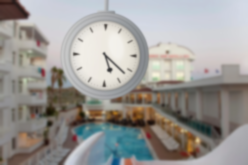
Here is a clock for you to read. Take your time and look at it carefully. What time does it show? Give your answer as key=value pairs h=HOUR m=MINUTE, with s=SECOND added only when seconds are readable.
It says h=5 m=22
